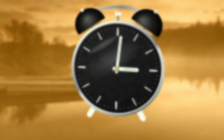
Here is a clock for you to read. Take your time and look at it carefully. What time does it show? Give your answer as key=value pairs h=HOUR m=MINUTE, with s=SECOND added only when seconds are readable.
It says h=3 m=1
